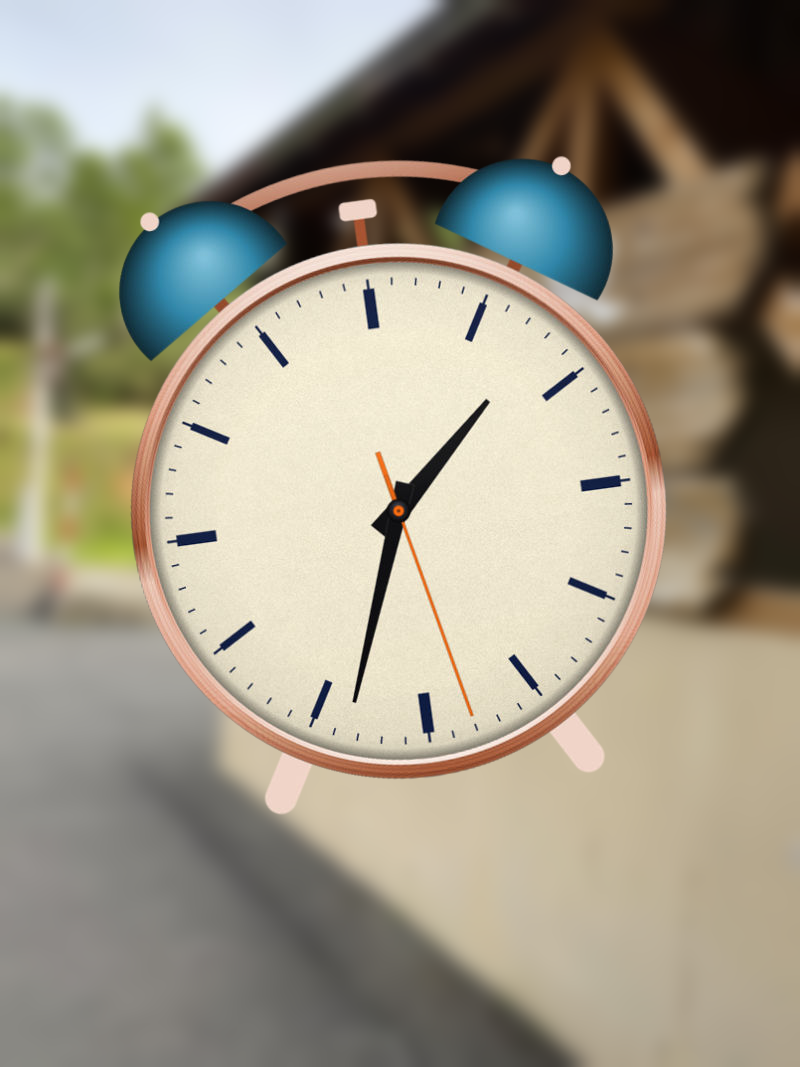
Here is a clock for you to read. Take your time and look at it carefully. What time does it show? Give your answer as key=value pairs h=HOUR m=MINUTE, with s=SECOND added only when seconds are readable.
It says h=1 m=33 s=28
